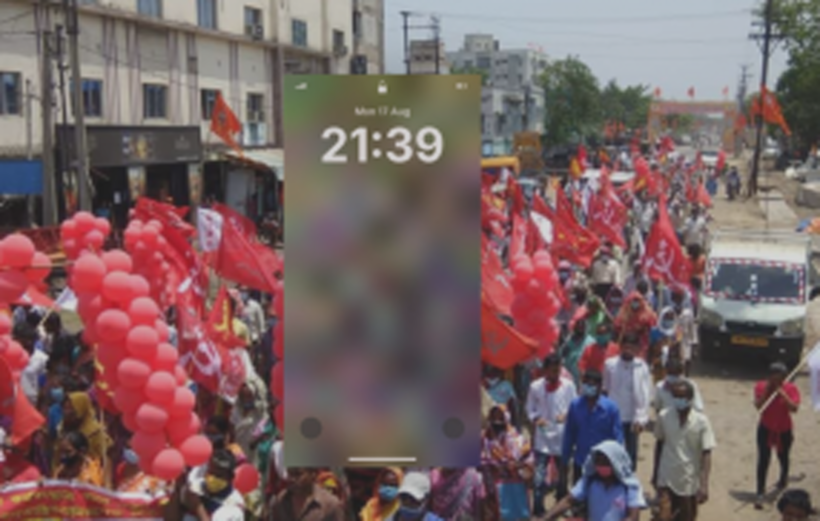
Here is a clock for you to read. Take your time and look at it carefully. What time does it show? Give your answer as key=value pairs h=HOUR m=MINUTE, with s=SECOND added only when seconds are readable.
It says h=21 m=39
